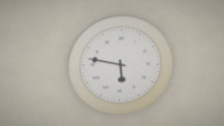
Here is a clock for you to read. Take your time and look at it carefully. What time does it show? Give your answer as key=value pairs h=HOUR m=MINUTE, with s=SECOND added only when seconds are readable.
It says h=5 m=47
